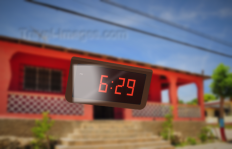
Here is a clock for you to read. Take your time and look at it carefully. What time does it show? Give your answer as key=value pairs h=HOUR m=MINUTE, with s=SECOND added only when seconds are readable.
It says h=6 m=29
